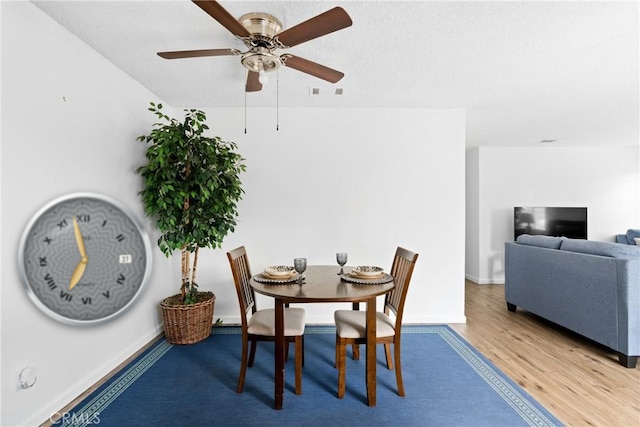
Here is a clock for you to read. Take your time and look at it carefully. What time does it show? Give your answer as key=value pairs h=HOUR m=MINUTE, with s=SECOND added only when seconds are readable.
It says h=6 m=58
